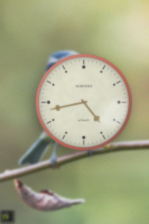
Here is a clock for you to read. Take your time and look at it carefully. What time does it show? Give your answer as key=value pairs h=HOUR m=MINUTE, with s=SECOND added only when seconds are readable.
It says h=4 m=43
